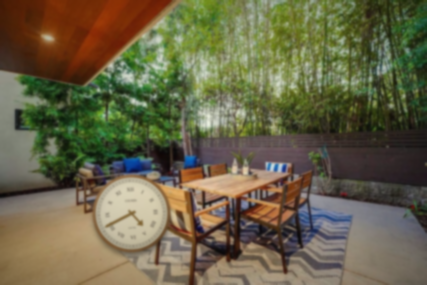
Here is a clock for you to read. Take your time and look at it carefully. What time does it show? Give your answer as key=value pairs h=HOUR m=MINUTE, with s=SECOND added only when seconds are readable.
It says h=4 m=41
